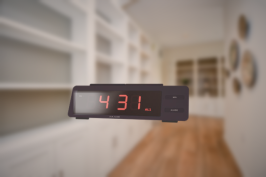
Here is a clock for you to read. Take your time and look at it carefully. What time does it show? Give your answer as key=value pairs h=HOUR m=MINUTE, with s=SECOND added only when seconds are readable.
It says h=4 m=31
